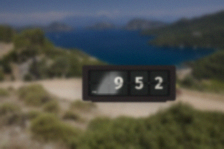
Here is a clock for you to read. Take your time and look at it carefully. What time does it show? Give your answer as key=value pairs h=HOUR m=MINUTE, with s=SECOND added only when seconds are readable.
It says h=9 m=52
